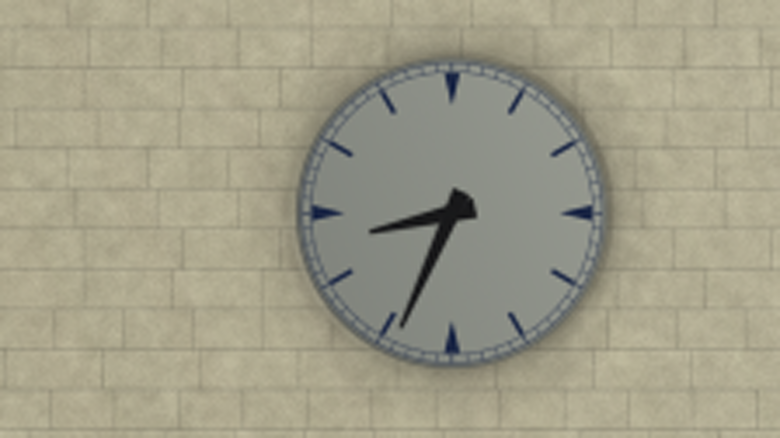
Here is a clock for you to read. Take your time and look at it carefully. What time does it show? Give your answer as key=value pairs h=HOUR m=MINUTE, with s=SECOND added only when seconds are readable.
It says h=8 m=34
